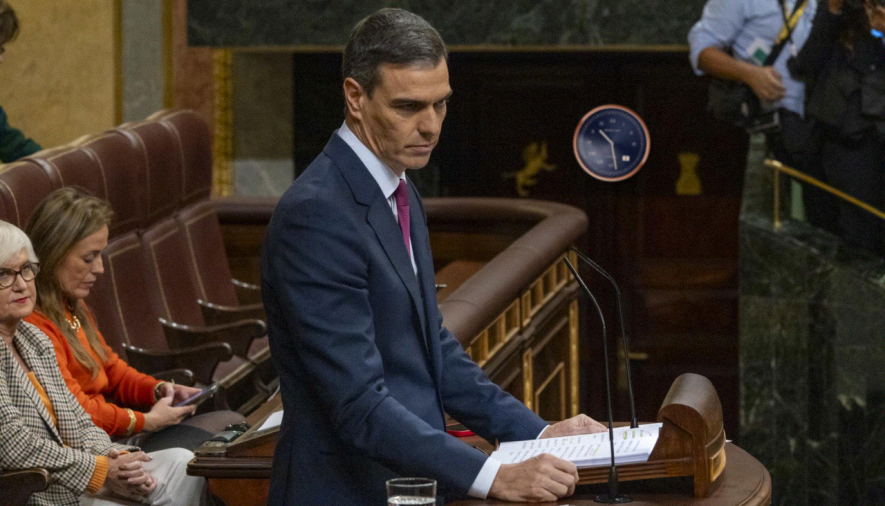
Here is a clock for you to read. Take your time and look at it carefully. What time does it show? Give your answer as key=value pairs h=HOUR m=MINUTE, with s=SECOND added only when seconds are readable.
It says h=10 m=28
